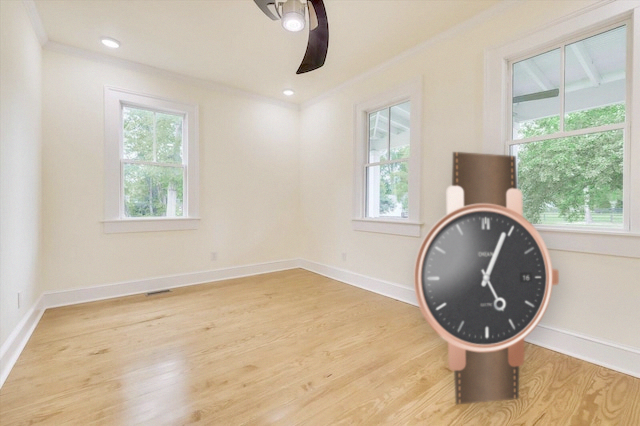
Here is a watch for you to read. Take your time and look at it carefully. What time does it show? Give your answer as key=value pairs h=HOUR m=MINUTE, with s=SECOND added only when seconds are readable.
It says h=5 m=4
